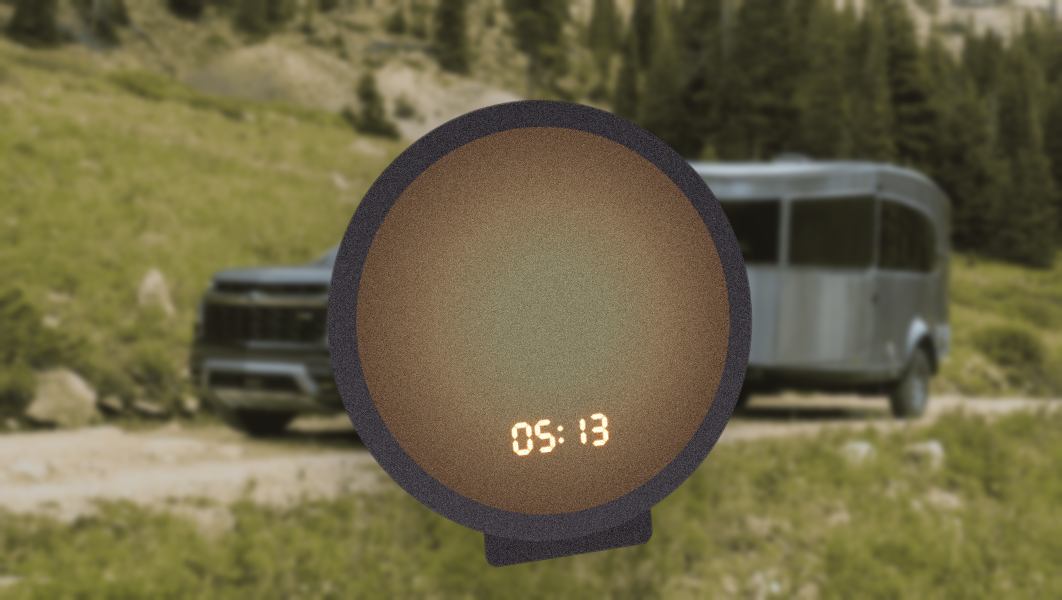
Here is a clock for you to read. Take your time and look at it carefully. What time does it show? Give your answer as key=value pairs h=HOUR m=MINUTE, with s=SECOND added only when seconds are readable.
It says h=5 m=13
